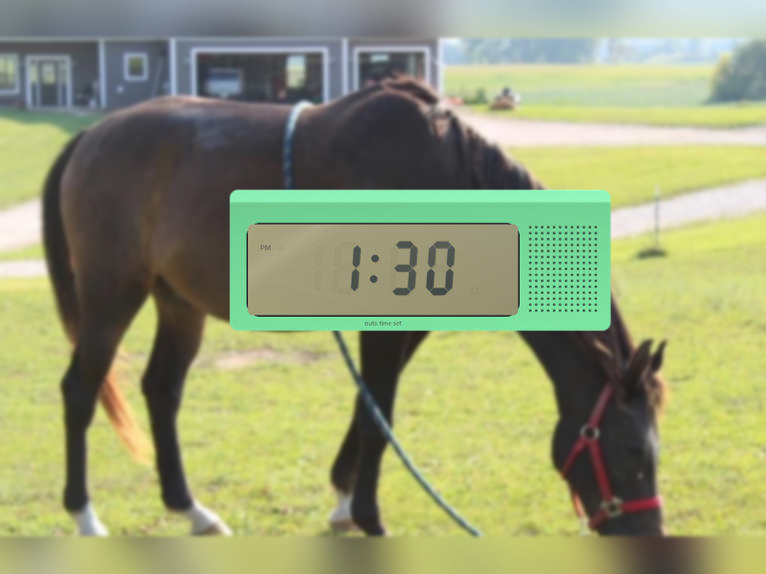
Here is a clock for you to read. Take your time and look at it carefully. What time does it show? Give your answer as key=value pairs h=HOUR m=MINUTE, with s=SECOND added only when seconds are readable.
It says h=1 m=30
